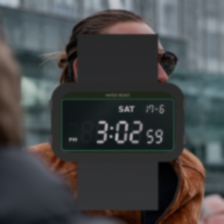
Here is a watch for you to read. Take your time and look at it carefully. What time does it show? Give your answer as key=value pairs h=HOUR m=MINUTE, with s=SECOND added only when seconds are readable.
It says h=3 m=2 s=59
